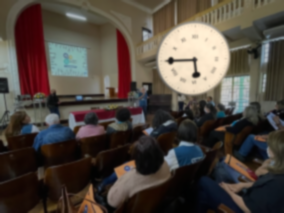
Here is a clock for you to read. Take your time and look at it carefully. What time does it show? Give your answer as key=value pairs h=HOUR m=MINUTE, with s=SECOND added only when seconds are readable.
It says h=5 m=45
